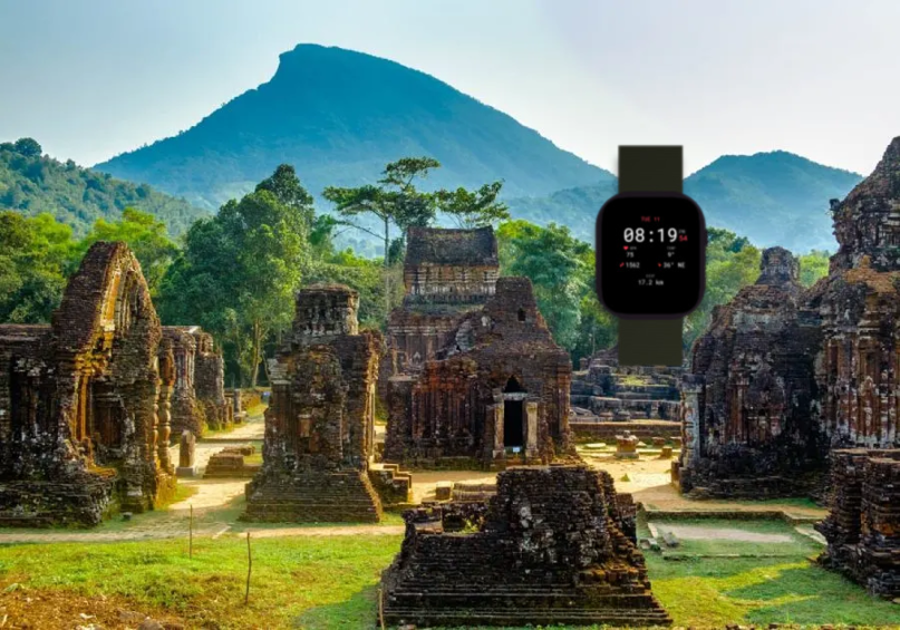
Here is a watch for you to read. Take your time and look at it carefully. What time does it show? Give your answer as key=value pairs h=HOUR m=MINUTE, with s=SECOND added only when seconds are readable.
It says h=8 m=19
